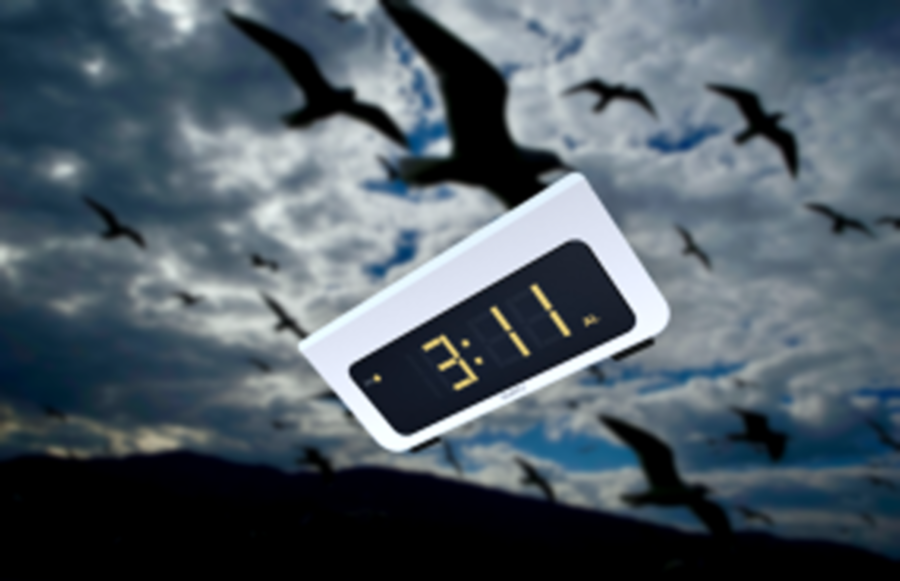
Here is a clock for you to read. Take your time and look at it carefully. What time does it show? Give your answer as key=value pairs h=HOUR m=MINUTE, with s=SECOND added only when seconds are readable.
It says h=3 m=11
